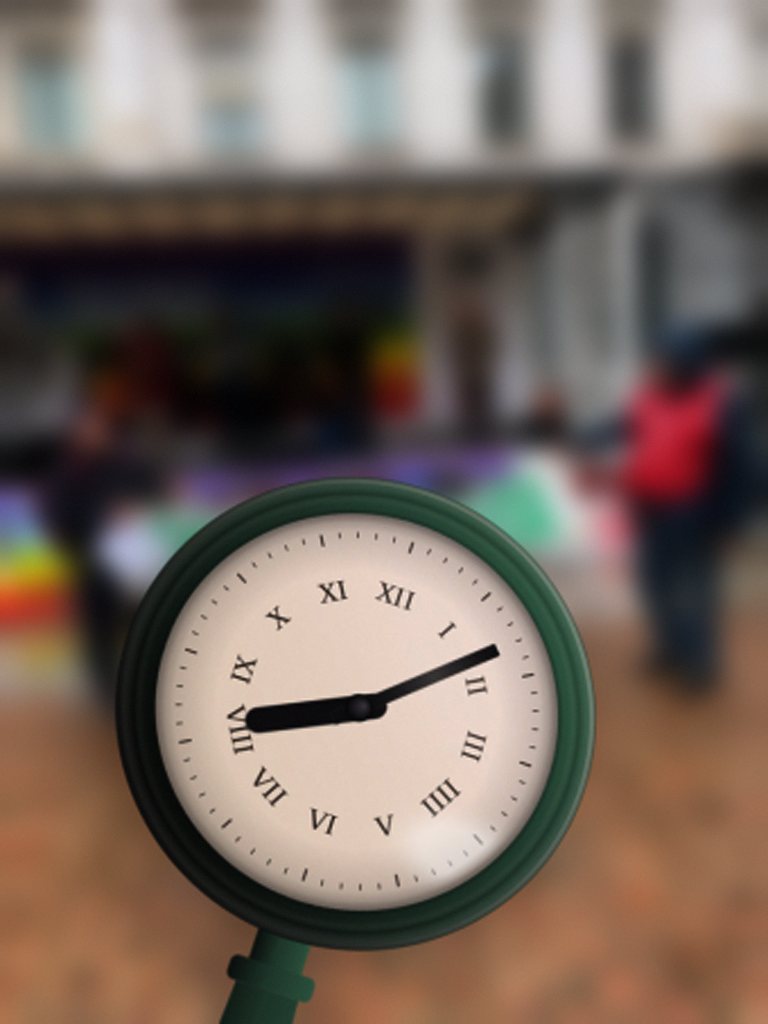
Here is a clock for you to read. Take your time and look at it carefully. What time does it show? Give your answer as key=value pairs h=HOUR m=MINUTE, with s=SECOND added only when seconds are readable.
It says h=8 m=8
